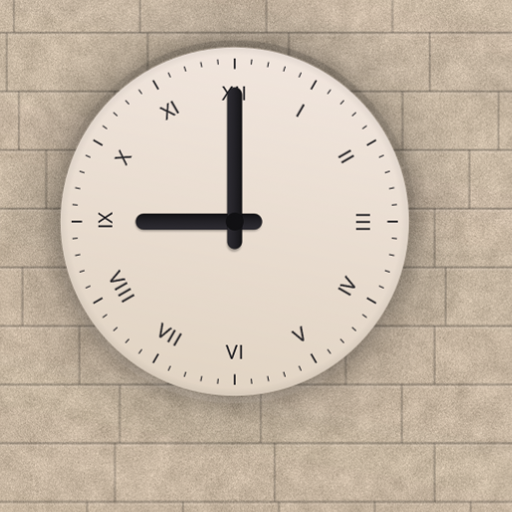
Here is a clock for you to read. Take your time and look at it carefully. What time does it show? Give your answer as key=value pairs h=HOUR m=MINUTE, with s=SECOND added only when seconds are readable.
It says h=9 m=0
